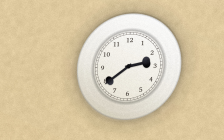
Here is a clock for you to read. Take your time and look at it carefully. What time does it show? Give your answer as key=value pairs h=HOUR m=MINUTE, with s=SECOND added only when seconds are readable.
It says h=2 m=39
